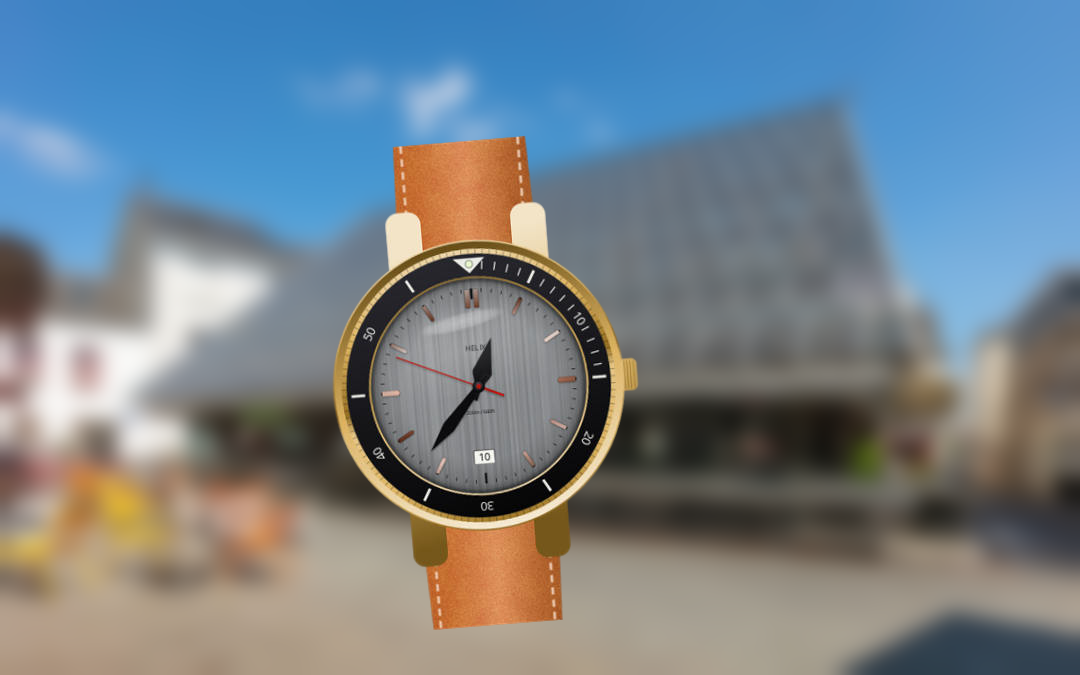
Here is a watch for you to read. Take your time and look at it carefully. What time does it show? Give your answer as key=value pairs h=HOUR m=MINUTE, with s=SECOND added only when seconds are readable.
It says h=12 m=36 s=49
